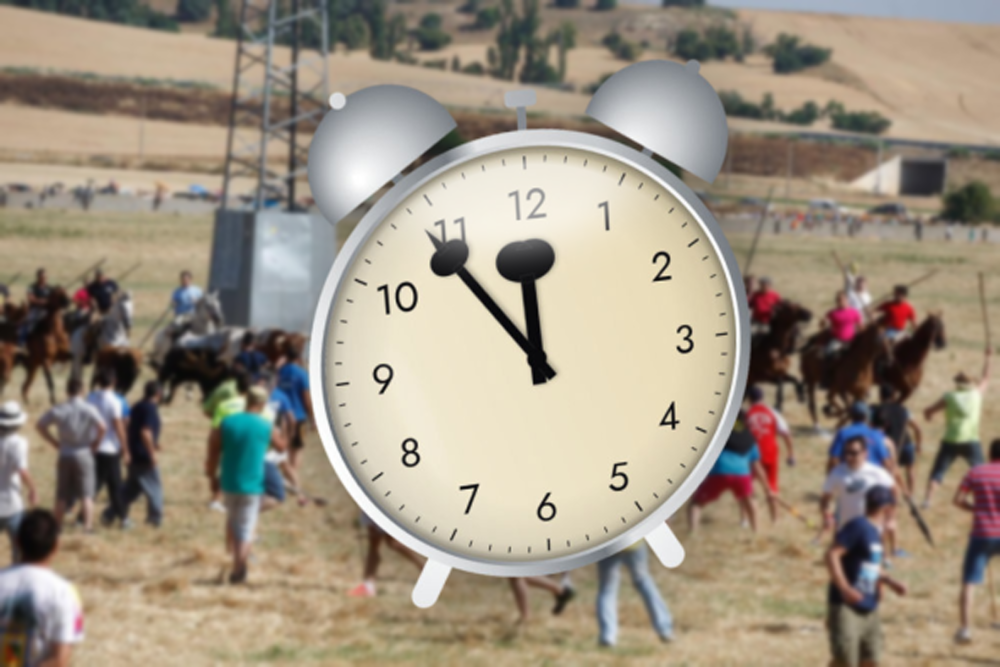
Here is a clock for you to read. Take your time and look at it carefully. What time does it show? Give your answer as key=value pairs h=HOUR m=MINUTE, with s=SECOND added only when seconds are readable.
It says h=11 m=54
